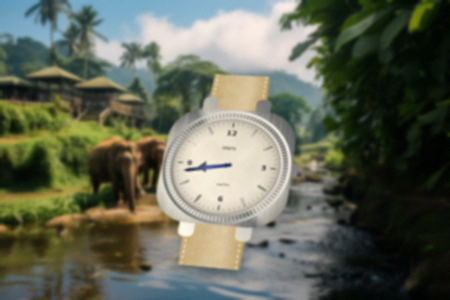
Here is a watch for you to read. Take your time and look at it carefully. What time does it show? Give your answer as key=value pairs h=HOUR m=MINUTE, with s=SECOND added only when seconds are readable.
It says h=8 m=43
